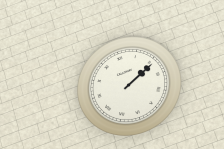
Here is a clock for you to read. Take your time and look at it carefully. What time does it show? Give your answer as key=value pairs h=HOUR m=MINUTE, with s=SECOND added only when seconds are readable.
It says h=2 m=11
